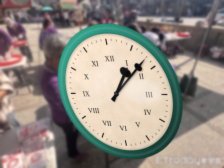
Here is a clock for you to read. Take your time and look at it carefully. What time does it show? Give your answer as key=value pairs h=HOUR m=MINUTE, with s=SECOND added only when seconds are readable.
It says h=1 m=8
